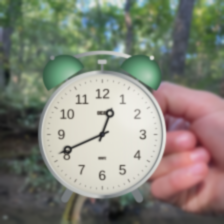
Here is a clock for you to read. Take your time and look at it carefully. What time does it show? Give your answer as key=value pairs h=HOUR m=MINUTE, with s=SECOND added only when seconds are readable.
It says h=12 m=41
